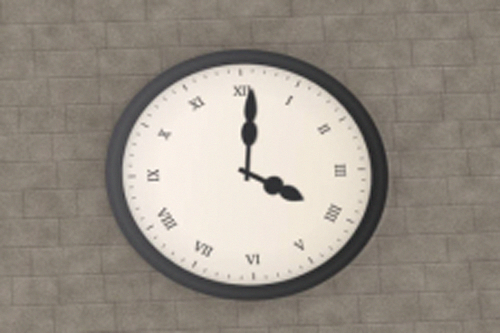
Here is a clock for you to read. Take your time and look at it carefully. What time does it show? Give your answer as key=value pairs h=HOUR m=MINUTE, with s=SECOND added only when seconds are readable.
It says h=4 m=1
